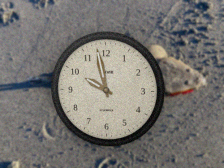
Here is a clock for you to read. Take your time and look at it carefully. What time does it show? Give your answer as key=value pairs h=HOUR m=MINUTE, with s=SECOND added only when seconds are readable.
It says h=9 m=58
